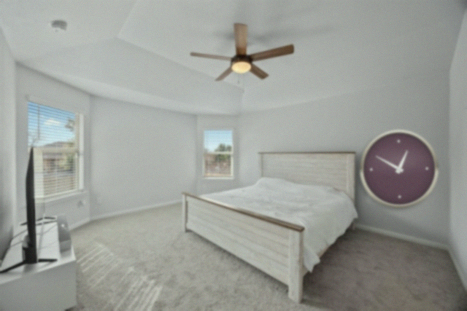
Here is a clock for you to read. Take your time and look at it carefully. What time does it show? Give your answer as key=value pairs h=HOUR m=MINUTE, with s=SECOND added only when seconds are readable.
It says h=12 m=50
